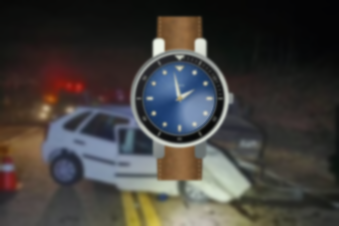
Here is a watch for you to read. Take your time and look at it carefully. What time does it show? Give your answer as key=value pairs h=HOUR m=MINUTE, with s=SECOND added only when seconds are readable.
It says h=1 m=58
